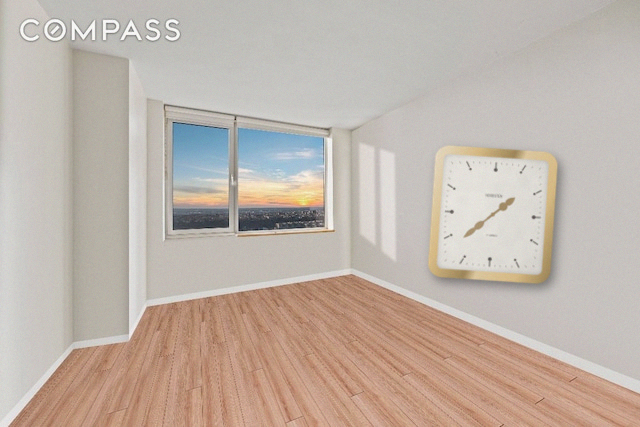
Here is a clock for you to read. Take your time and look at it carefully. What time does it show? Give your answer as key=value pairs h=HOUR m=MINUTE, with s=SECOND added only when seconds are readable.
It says h=1 m=38
